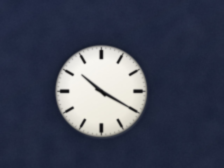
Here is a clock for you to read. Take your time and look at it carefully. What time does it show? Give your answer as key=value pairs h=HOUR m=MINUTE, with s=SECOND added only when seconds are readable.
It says h=10 m=20
